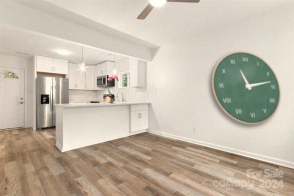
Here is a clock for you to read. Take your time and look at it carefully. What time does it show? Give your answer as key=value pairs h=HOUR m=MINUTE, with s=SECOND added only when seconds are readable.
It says h=11 m=13
